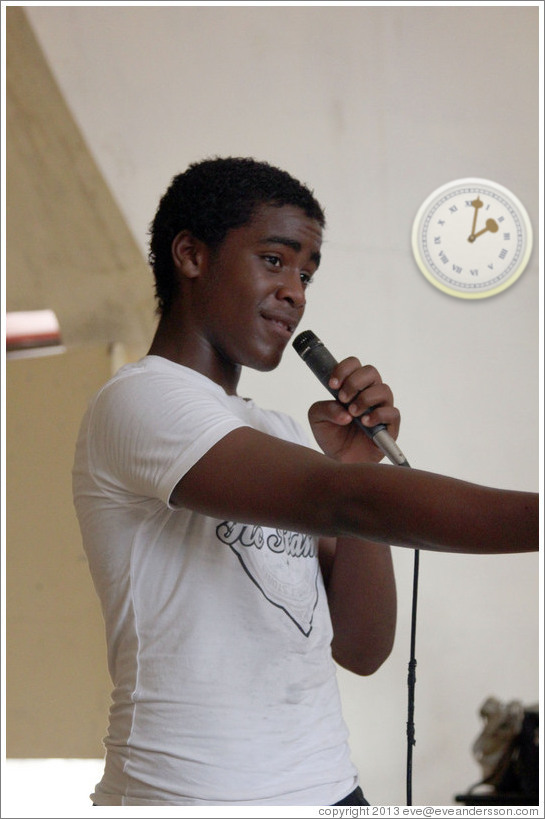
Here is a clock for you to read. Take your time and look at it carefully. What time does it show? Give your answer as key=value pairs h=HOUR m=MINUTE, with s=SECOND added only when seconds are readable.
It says h=2 m=2
